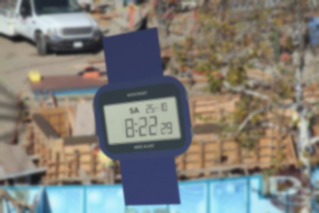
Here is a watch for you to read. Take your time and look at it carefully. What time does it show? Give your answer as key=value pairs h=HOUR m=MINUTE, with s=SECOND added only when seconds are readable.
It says h=8 m=22 s=29
